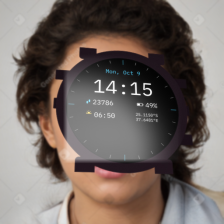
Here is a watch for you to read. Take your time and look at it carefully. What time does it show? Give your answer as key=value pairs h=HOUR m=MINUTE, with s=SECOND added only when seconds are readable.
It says h=14 m=15
